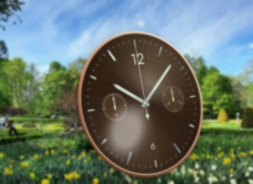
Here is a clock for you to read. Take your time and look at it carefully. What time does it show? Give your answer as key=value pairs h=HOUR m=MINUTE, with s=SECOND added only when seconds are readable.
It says h=10 m=8
